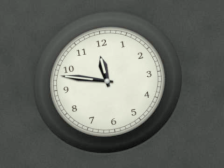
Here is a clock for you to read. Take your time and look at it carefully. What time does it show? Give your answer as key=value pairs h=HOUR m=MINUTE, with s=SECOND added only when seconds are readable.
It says h=11 m=48
